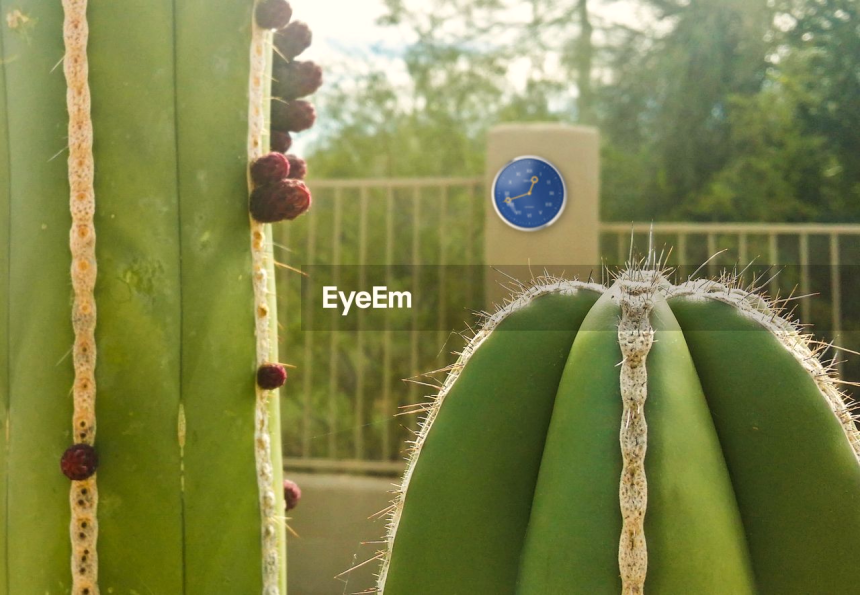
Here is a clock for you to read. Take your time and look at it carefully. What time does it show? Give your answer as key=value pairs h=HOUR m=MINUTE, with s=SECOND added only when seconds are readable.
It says h=12 m=42
